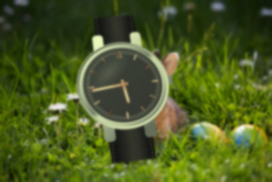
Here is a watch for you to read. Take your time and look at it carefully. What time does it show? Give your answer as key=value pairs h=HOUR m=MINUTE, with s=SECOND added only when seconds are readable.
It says h=5 m=44
